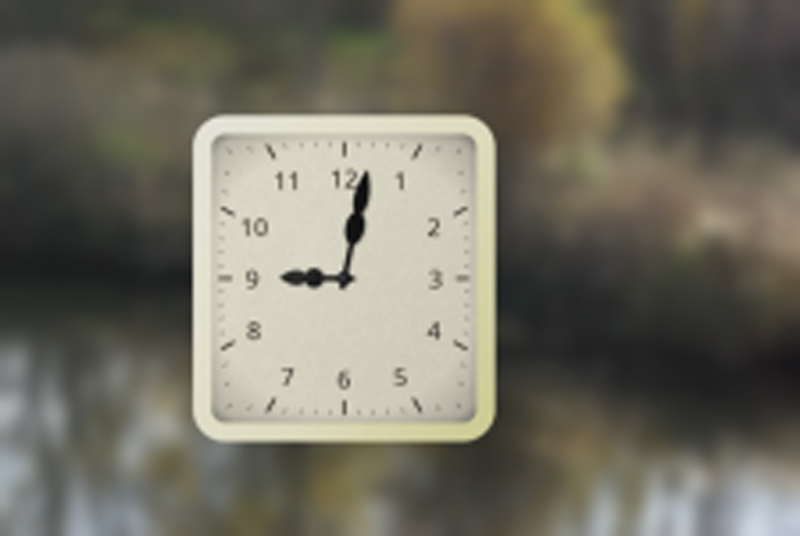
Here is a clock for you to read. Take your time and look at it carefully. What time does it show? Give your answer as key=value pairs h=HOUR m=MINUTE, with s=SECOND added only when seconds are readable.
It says h=9 m=2
